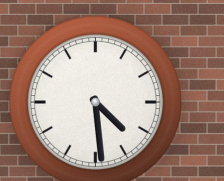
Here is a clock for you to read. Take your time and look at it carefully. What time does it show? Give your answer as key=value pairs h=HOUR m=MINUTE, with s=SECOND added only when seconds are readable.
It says h=4 m=29
